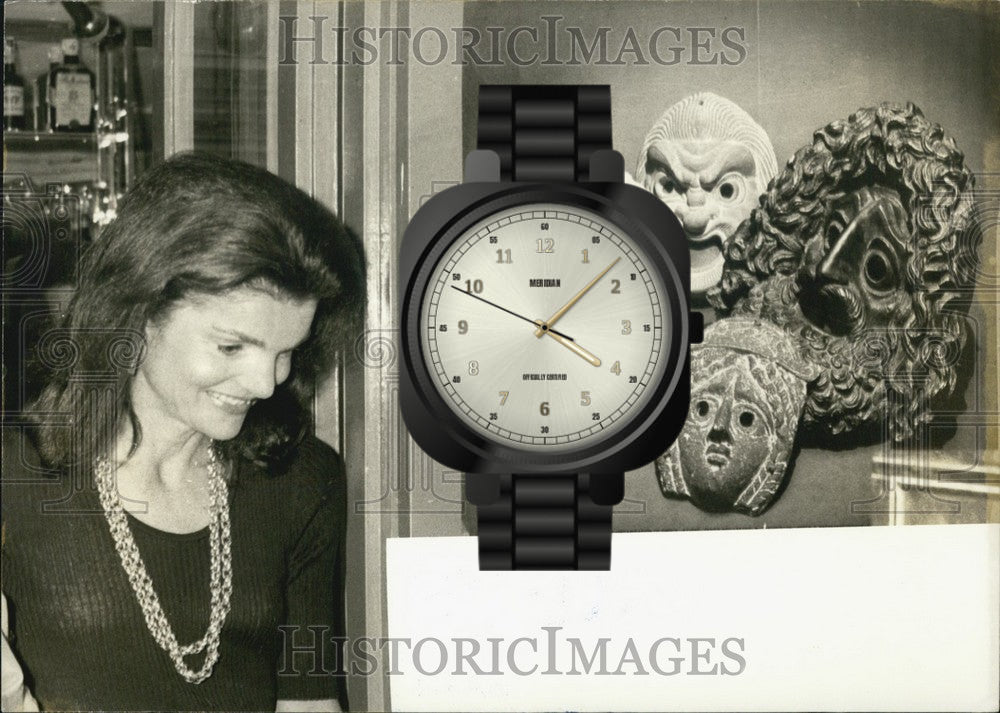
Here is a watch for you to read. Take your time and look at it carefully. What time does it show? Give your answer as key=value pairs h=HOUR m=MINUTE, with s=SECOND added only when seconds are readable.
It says h=4 m=7 s=49
